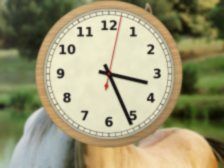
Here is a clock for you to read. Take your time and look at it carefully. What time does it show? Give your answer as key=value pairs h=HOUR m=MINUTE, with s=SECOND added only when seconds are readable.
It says h=3 m=26 s=2
